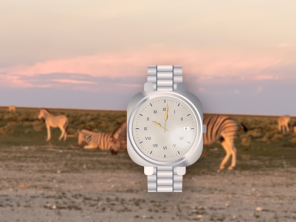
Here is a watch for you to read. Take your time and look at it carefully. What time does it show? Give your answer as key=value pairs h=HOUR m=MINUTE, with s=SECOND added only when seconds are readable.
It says h=10 m=1
